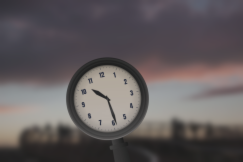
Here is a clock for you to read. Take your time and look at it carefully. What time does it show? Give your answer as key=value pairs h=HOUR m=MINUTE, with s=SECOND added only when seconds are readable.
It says h=10 m=29
